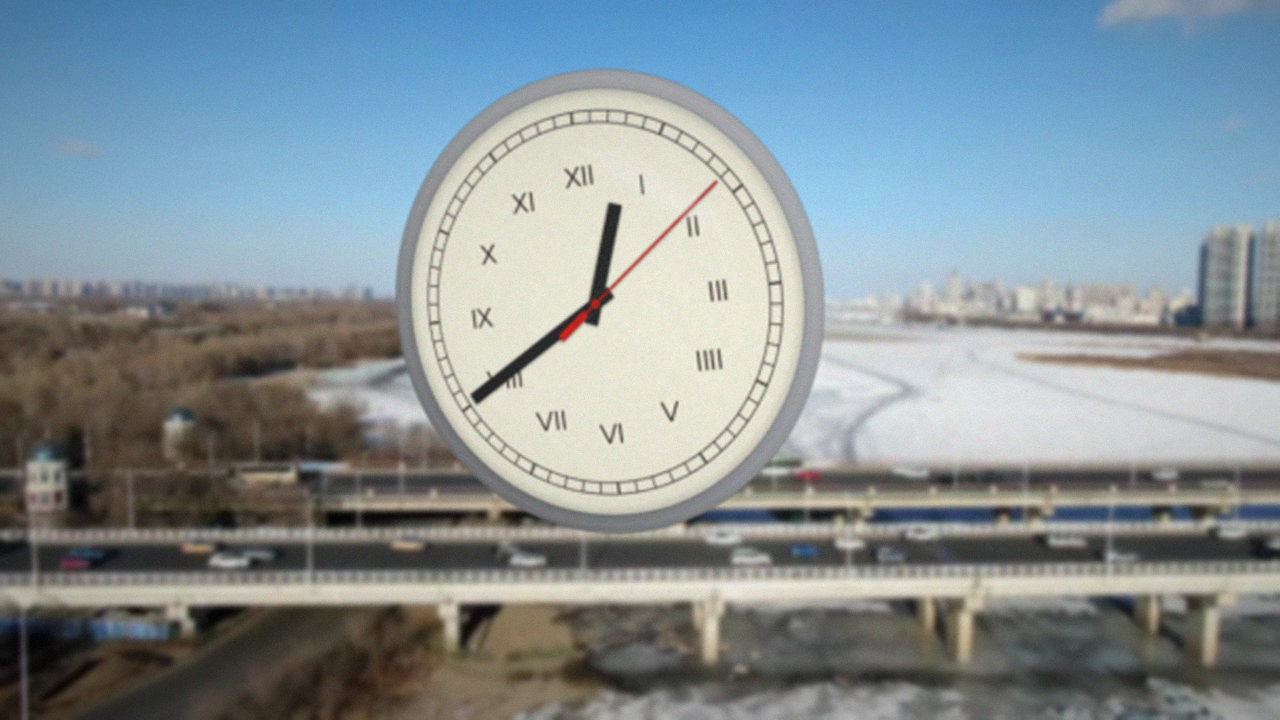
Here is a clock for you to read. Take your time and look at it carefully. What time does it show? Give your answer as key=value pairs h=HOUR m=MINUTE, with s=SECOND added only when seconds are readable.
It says h=12 m=40 s=9
